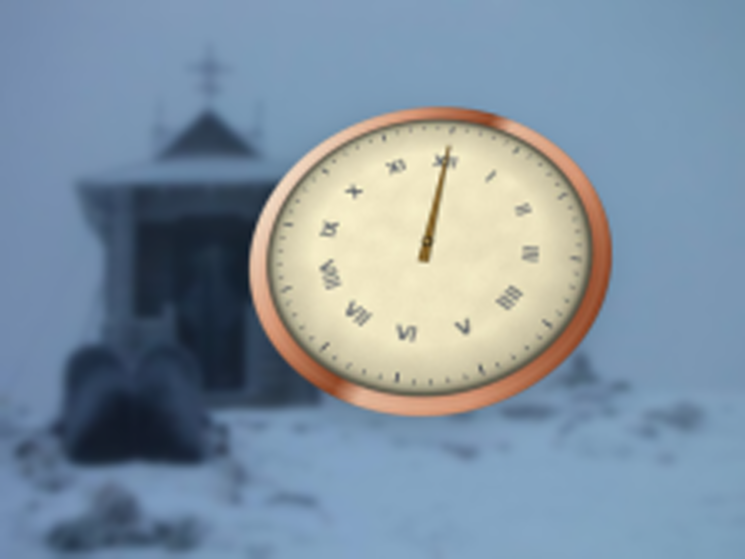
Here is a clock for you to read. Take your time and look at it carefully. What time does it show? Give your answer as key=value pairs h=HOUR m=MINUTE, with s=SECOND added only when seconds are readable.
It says h=12 m=0
